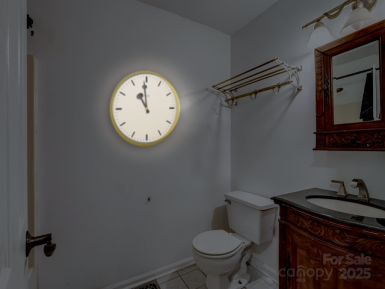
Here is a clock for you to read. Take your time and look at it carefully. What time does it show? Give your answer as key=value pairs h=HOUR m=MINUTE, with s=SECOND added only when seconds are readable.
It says h=10 m=59
